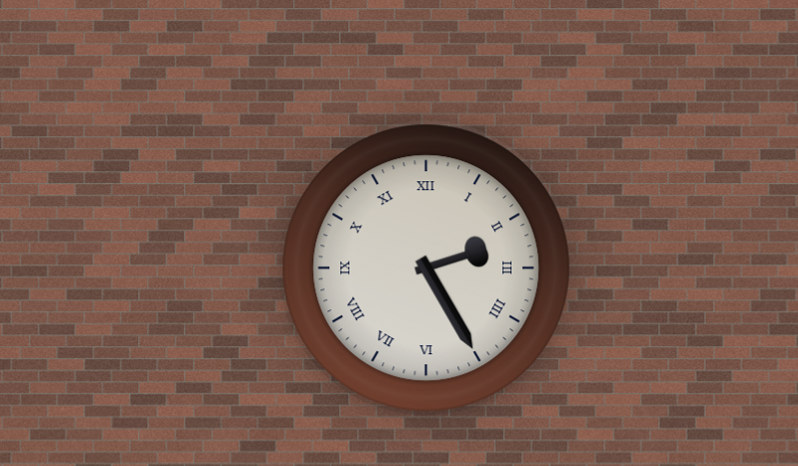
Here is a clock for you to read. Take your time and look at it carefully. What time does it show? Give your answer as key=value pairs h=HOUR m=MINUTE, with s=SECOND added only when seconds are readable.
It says h=2 m=25
